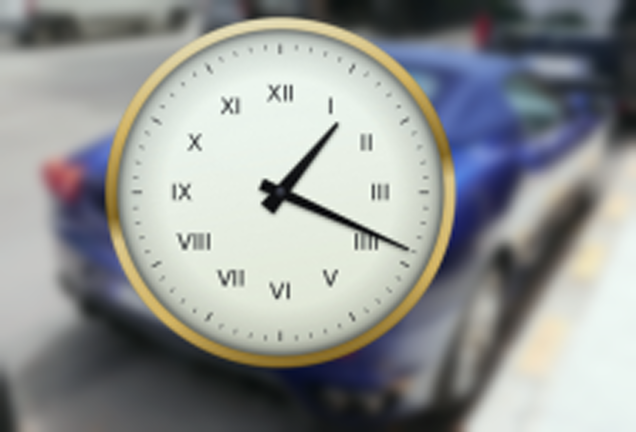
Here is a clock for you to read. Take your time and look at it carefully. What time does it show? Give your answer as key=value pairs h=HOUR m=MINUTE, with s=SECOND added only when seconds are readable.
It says h=1 m=19
